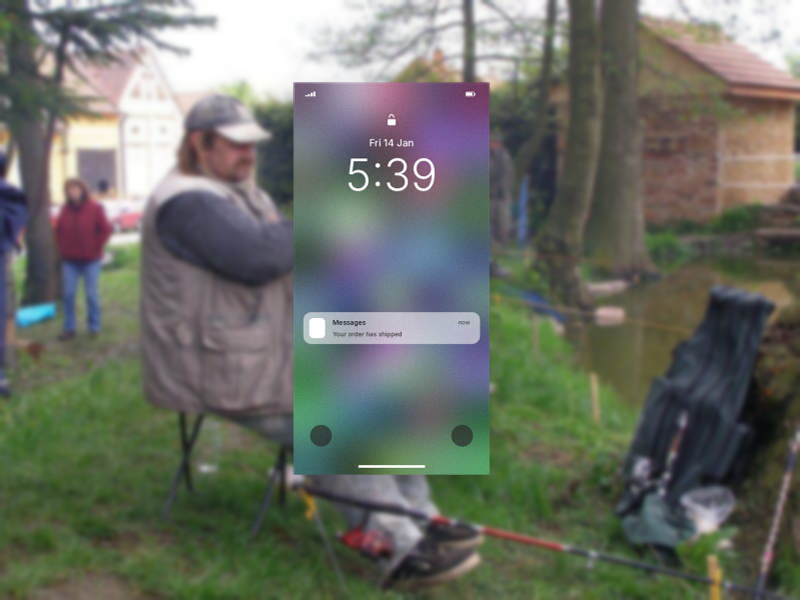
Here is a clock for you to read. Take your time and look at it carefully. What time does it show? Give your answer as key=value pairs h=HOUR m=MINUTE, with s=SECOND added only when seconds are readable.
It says h=5 m=39
